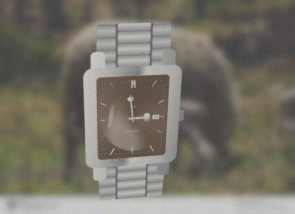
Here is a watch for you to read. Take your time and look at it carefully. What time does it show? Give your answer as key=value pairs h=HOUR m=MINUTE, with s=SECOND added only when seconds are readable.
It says h=2 m=59
